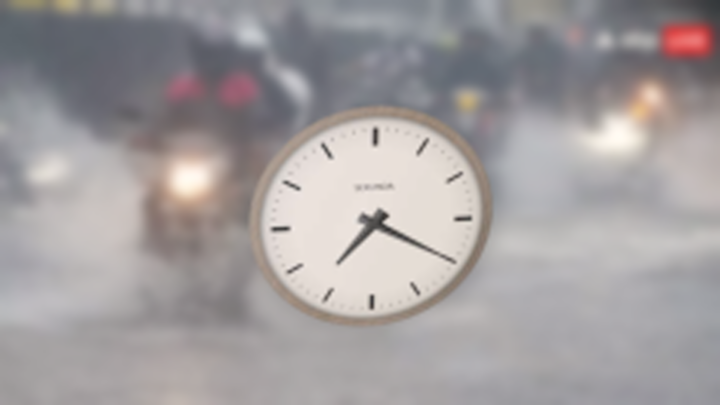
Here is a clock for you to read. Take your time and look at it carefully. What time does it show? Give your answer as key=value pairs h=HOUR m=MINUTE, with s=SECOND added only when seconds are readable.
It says h=7 m=20
